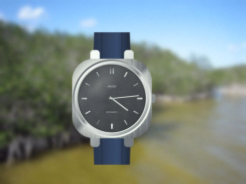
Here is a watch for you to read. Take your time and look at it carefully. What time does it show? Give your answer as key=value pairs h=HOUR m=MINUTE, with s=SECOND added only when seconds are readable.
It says h=4 m=14
